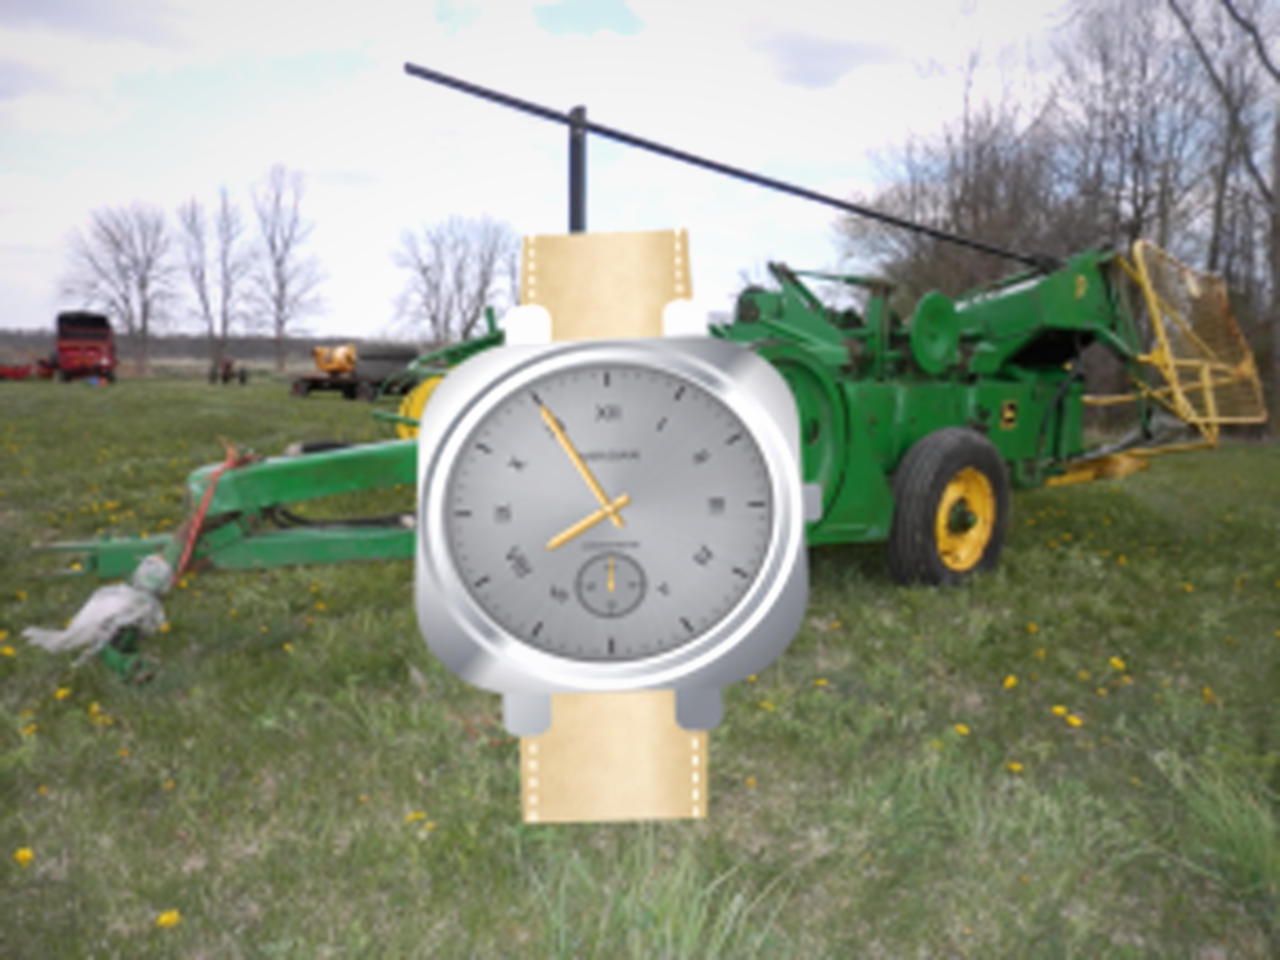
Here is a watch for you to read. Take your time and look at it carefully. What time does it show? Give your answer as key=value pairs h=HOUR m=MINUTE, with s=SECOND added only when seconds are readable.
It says h=7 m=55
